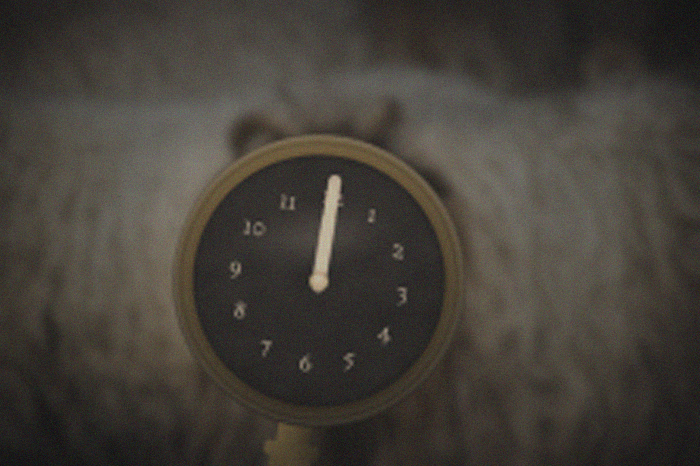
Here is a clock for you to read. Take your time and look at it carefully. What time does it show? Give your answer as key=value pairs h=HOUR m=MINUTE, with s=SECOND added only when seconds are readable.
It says h=12 m=0
